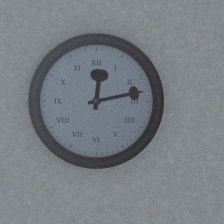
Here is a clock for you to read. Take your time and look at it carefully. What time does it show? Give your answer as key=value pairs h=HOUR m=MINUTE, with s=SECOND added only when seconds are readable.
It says h=12 m=13
